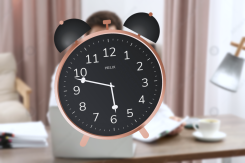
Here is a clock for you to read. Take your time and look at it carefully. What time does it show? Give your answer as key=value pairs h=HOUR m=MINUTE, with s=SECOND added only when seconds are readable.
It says h=5 m=48
